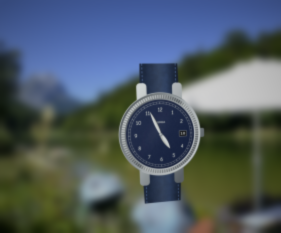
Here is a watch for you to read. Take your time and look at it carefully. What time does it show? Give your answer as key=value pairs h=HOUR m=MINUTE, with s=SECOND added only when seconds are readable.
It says h=4 m=56
